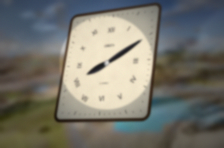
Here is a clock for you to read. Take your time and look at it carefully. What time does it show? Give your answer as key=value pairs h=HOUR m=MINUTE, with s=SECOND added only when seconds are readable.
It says h=8 m=10
